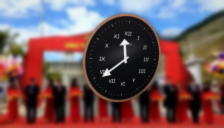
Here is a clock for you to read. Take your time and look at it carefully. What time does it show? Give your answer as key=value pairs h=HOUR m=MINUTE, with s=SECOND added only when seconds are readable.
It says h=11 m=39
